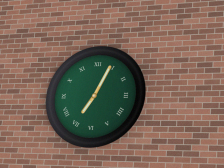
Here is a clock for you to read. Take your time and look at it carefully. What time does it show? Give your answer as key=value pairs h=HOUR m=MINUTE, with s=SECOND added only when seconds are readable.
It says h=7 m=4
